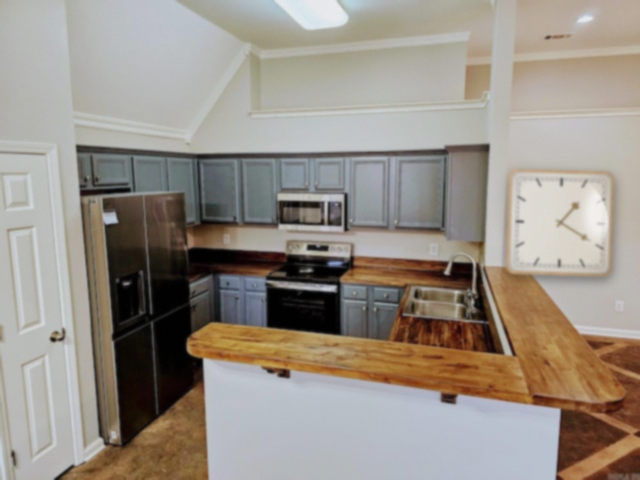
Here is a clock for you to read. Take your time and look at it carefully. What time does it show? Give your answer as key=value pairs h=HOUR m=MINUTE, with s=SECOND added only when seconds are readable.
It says h=1 m=20
